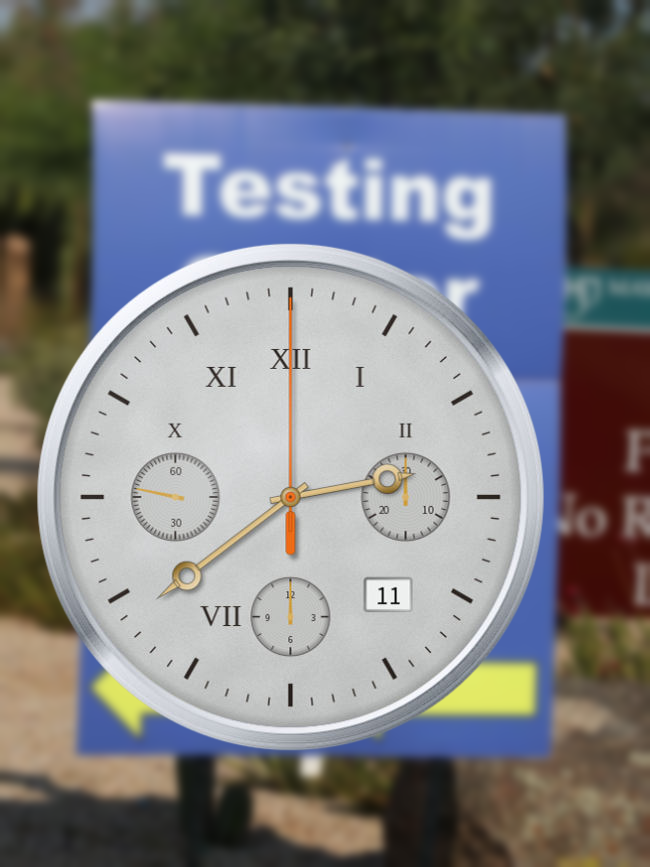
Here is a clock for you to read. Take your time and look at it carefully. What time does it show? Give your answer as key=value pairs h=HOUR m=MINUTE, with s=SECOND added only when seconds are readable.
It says h=2 m=38 s=47
